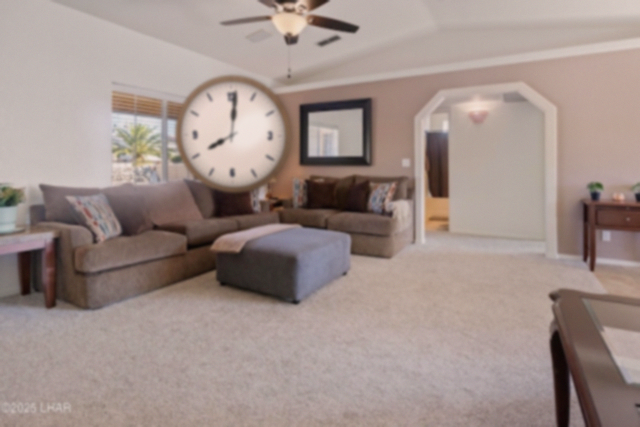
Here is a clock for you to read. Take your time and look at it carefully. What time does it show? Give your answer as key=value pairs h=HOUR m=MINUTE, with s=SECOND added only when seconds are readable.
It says h=8 m=1
